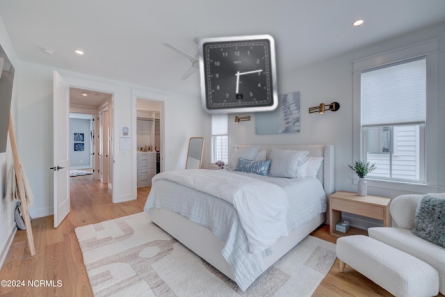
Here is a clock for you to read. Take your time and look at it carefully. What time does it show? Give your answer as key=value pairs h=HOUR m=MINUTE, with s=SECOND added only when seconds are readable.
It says h=6 m=14
